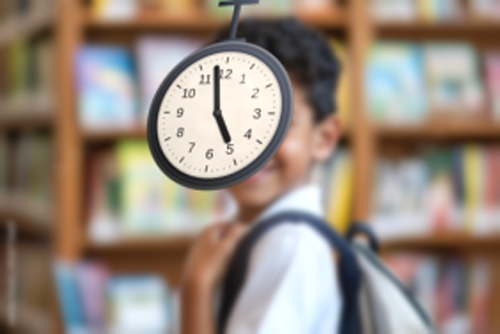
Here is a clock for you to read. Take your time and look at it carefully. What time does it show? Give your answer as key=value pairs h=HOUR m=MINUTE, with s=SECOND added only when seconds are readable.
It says h=4 m=58
